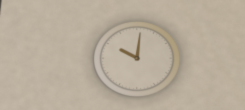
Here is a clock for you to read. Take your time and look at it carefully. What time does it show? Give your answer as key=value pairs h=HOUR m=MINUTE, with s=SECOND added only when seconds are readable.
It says h=10 m=1
